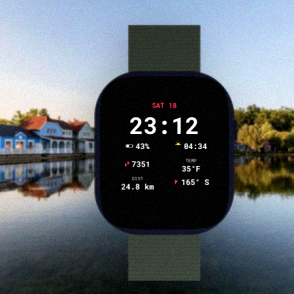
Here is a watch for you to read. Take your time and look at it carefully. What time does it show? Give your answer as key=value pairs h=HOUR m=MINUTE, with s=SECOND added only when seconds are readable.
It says h=23 m=12
